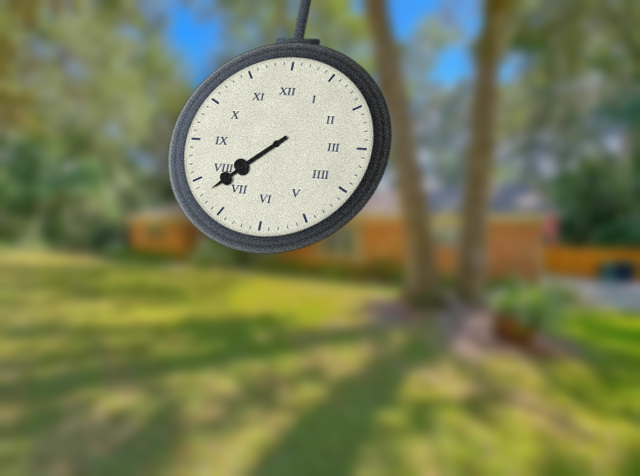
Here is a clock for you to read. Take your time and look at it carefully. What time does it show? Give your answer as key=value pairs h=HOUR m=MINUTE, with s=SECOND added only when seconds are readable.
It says h=7 m=38
